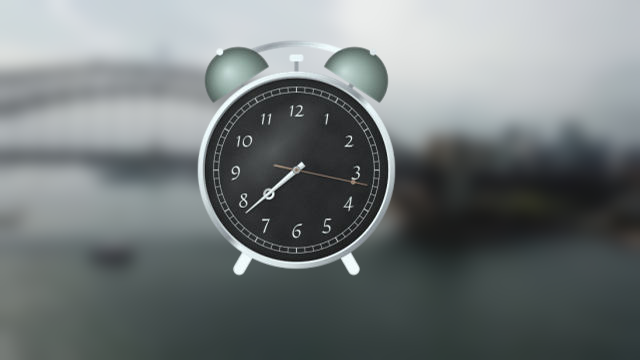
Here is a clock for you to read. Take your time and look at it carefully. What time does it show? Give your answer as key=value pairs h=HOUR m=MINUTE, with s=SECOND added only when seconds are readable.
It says h=7 m=38 s=17
